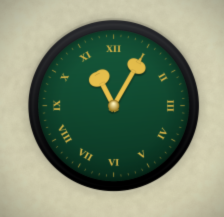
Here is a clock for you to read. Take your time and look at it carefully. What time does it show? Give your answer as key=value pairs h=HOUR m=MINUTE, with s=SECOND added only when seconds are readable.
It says h=11 m=5
